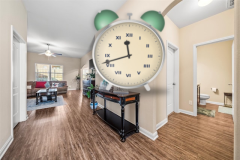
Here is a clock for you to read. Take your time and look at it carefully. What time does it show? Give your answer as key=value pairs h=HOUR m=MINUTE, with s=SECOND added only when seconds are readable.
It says h=11 m=42
